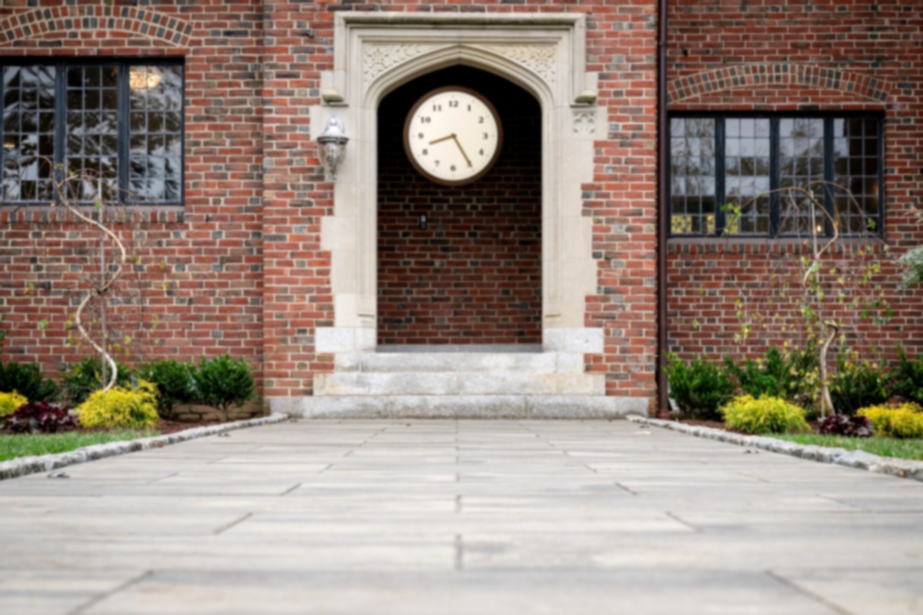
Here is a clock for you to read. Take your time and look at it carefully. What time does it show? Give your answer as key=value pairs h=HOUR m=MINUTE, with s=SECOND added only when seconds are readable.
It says h=8 m=25
